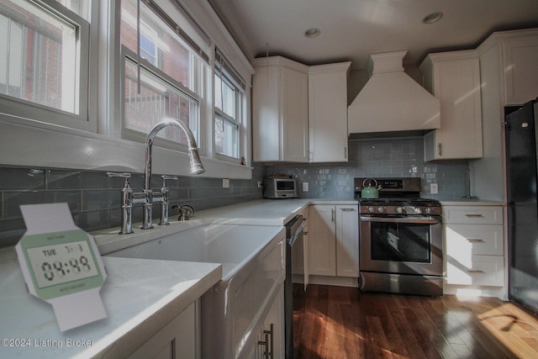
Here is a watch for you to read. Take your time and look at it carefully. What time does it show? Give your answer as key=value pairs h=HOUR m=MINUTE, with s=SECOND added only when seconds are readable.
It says h=4 m=49
